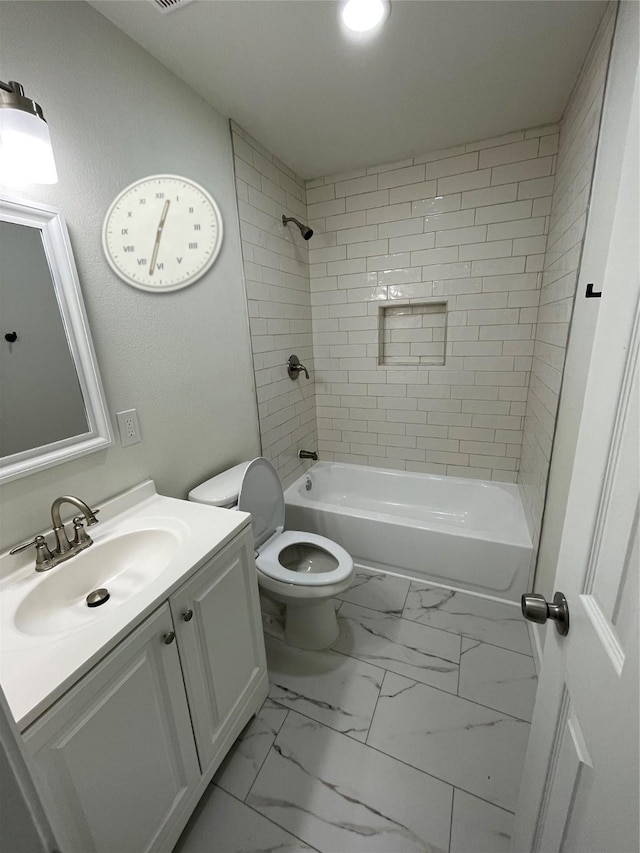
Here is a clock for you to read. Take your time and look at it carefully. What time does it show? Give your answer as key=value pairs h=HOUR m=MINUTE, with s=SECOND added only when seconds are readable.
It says h=12 m=32
